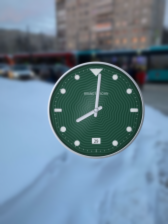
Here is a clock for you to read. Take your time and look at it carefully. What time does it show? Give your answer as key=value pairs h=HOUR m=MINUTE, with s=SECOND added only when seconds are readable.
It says h=8 m=1
